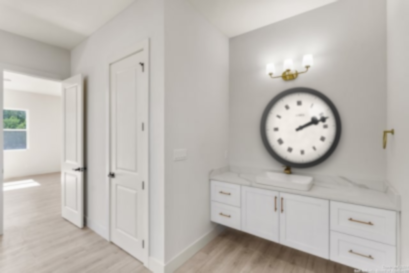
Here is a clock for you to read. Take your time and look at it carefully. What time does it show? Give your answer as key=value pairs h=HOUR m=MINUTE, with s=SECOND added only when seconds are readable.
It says h=2 m=12
